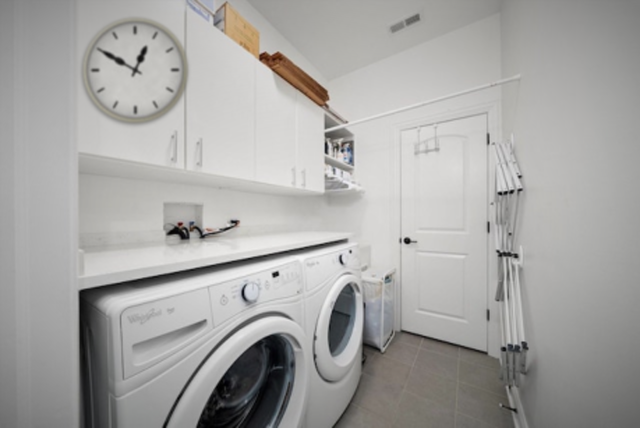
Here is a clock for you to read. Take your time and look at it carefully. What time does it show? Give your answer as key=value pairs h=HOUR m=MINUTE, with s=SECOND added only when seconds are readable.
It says h=12 m=50
